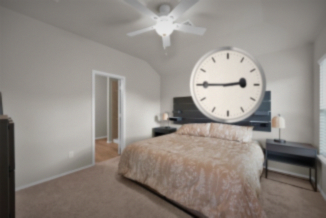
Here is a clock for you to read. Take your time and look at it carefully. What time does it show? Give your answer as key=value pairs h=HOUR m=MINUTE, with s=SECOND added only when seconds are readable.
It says h=2 m=45
